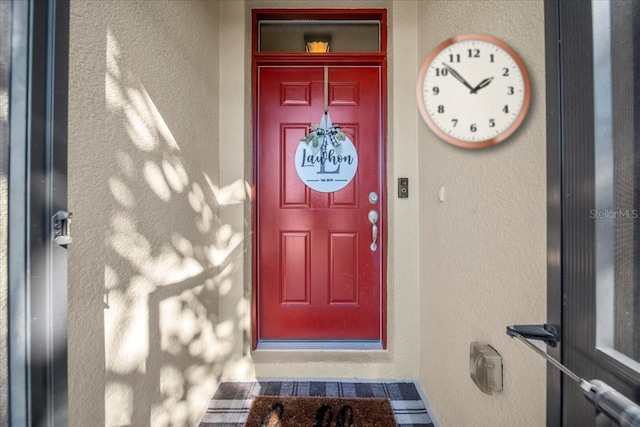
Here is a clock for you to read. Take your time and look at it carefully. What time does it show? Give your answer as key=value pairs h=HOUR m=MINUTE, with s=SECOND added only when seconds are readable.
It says h=1 m=52
